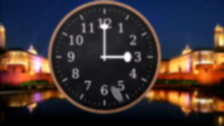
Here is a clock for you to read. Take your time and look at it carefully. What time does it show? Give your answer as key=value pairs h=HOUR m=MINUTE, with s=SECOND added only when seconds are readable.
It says h=3 m=0
